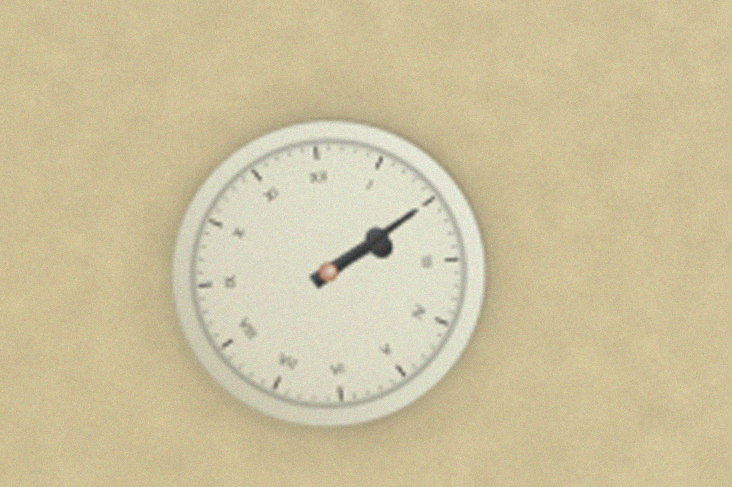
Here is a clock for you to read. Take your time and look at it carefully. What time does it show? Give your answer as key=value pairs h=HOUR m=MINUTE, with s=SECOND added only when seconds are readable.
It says h=2 m=10
